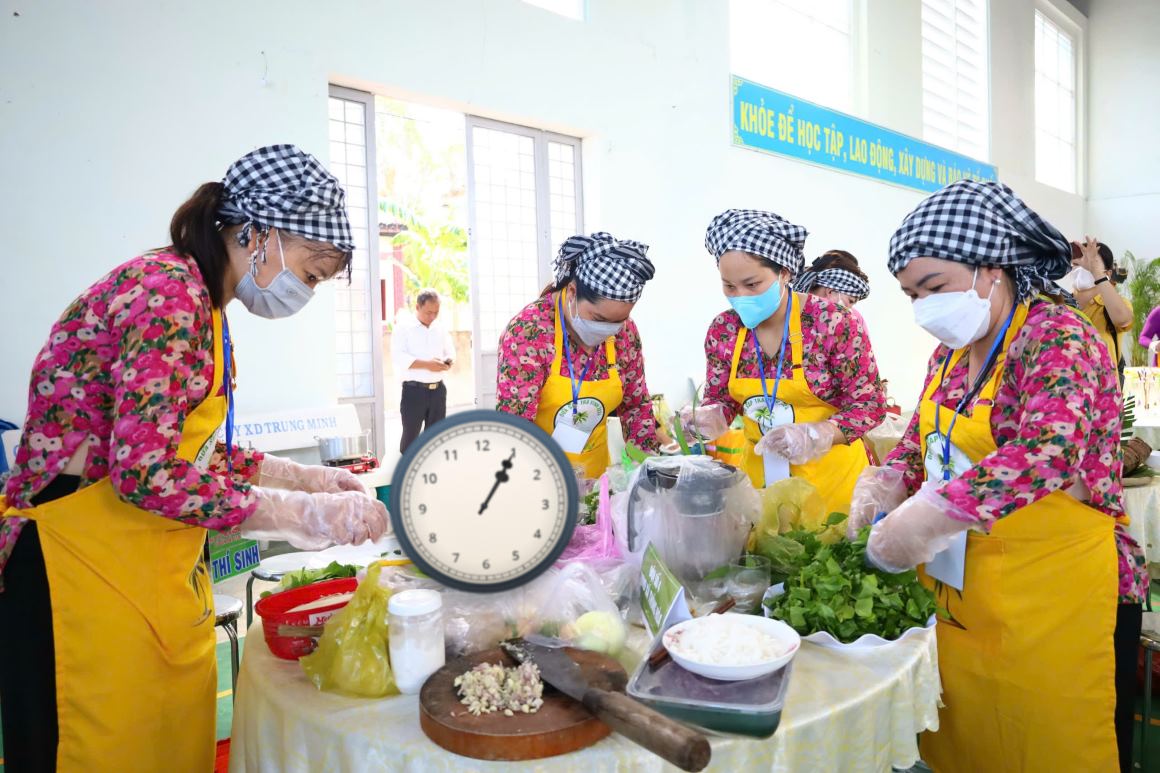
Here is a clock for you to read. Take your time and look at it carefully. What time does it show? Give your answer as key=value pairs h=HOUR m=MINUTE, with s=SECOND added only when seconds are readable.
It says h=1 m=5
